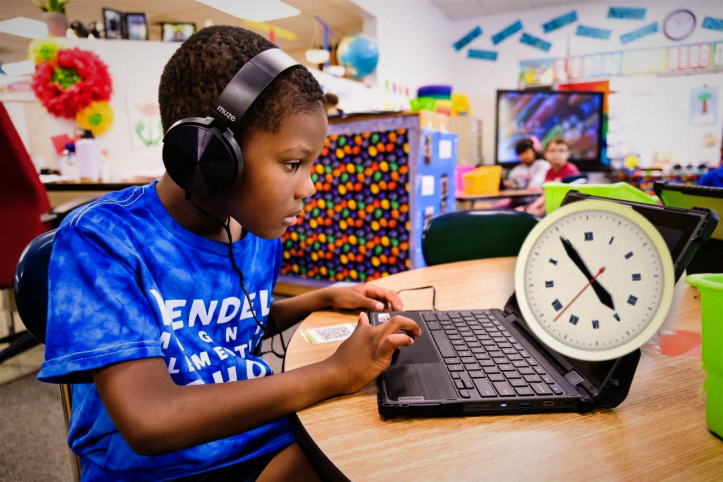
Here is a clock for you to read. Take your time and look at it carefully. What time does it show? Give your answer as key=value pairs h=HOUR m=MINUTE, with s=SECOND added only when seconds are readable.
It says h=4 m=54 s=38
